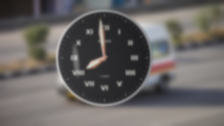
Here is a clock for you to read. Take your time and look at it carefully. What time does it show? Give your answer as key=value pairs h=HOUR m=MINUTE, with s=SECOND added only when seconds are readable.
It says h=7 m=59
